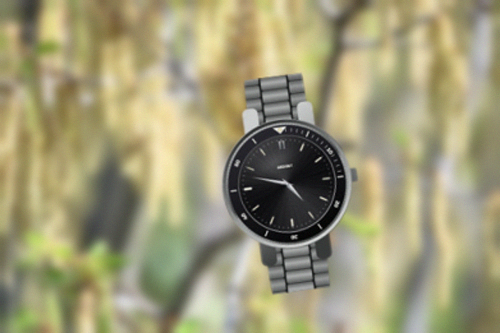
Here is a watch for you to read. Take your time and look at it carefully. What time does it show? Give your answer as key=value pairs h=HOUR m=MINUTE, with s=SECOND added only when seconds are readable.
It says h=4 m=48
